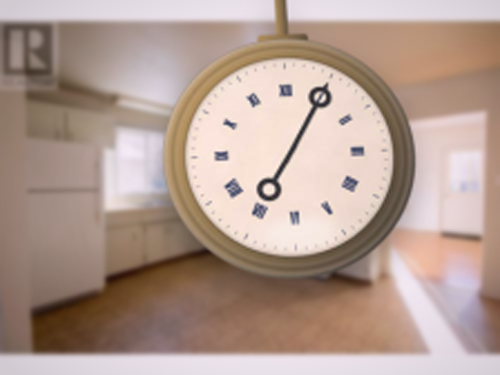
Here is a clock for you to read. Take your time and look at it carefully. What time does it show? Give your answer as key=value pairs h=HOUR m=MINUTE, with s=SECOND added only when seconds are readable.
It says h=7 m=5
